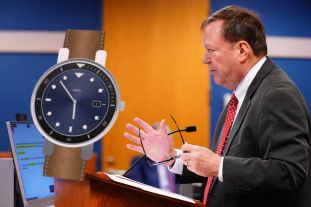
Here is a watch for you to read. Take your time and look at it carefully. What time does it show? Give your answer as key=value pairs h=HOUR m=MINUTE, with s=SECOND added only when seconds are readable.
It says h=5 m=53
